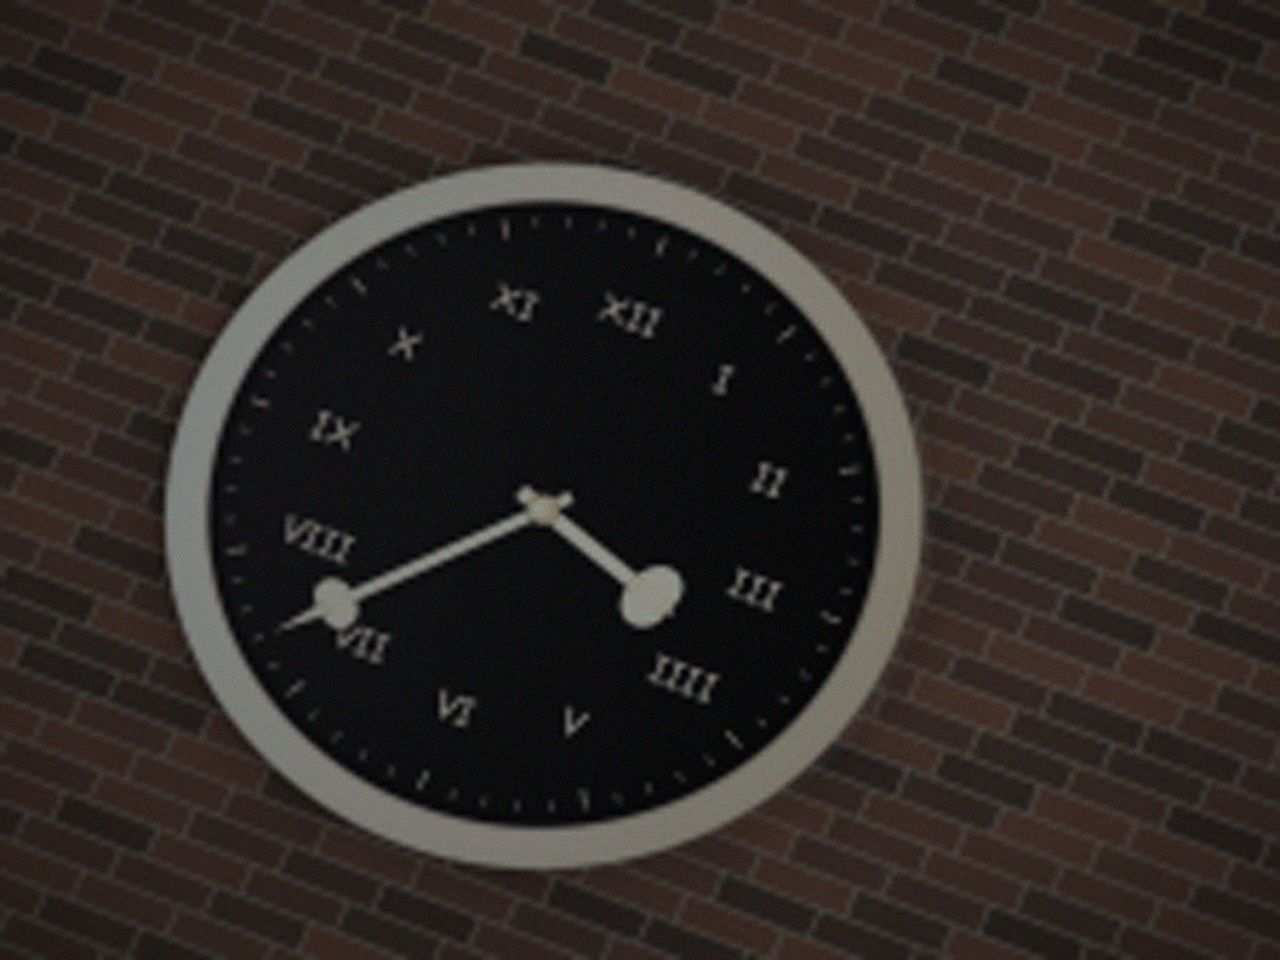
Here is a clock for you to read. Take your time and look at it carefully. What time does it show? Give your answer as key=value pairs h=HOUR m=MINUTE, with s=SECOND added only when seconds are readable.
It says h=3 m=37
